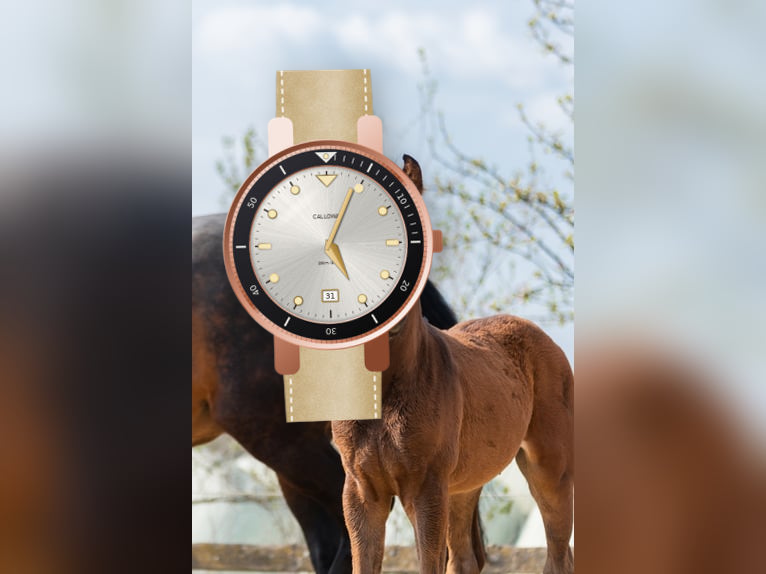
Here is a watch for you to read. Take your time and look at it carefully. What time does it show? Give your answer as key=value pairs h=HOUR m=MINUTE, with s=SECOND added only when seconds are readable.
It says h=5 m=4
